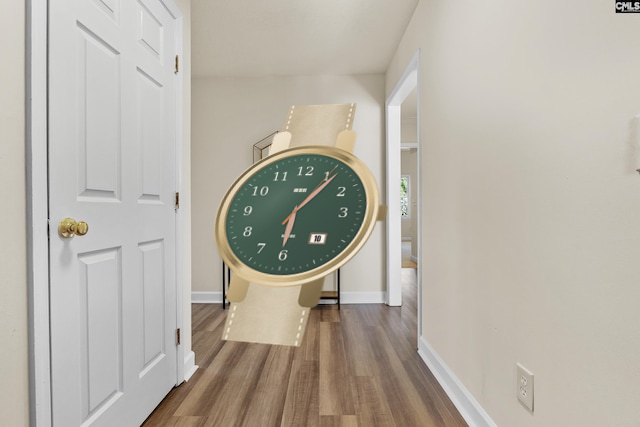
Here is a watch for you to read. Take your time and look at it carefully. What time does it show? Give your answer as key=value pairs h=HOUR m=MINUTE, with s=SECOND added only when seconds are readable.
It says h=6 m=6 s=5
